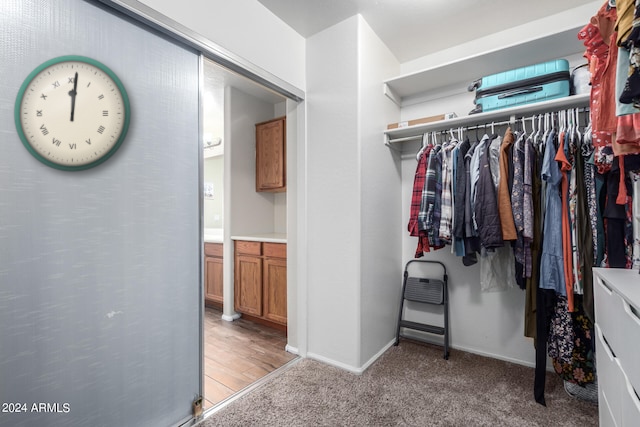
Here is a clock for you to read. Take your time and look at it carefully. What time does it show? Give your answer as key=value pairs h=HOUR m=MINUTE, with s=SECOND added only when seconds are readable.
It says h=12 m=1
